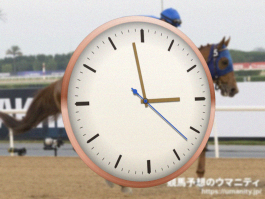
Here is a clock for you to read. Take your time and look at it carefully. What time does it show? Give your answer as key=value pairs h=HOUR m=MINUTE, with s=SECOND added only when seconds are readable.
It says h=2 m=58 s=22
